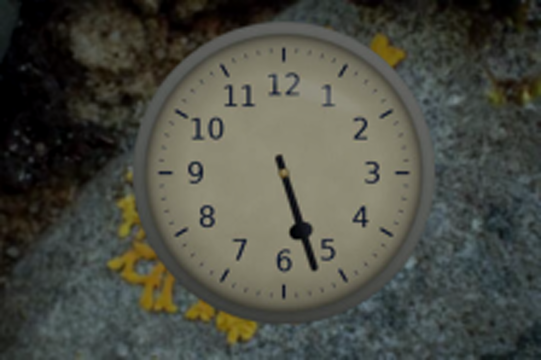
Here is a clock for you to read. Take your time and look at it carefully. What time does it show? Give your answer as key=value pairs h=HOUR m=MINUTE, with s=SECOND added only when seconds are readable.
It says h=5 m=27
